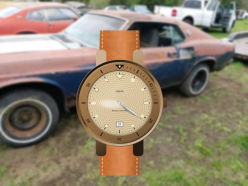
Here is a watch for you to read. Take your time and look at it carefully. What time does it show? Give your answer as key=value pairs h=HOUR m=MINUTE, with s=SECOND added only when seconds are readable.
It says h=4 m=21
